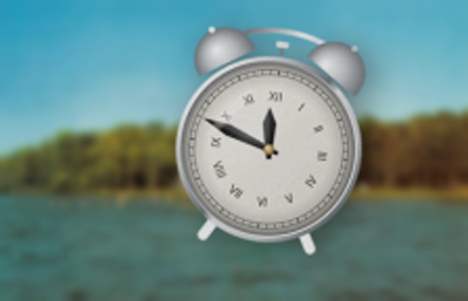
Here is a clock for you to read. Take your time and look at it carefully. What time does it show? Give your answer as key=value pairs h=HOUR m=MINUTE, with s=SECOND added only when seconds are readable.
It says h=11 m=48
